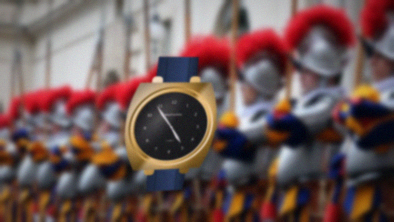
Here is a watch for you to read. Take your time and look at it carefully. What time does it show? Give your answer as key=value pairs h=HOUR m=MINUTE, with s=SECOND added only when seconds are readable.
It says h=4 m=54
